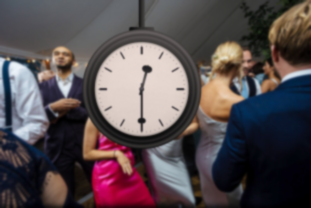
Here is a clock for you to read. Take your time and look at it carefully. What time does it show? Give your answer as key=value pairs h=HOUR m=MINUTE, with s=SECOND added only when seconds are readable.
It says h=12 m=30
